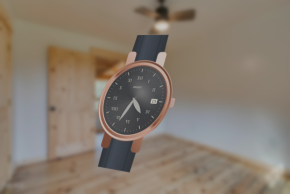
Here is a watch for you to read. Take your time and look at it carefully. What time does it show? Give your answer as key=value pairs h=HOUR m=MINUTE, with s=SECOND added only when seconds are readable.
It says h=4 m=34
